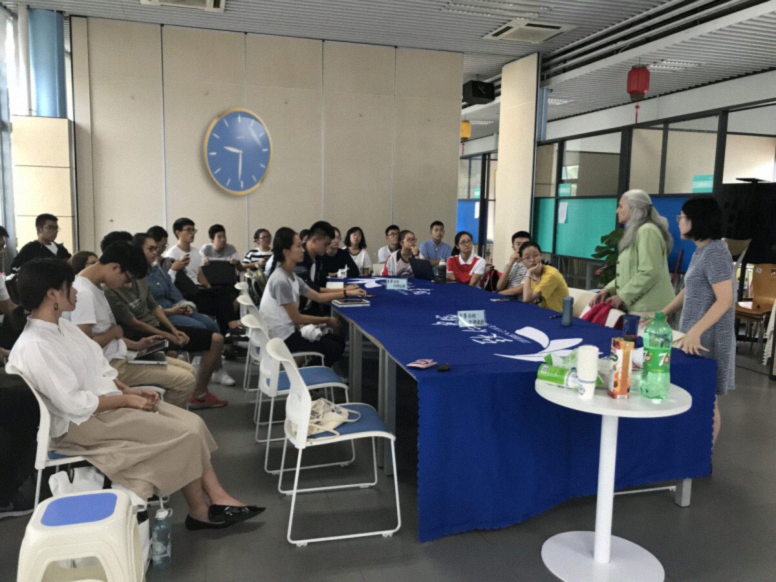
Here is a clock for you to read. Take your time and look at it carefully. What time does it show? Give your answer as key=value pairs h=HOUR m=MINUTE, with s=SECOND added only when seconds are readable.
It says h=9 m=31
